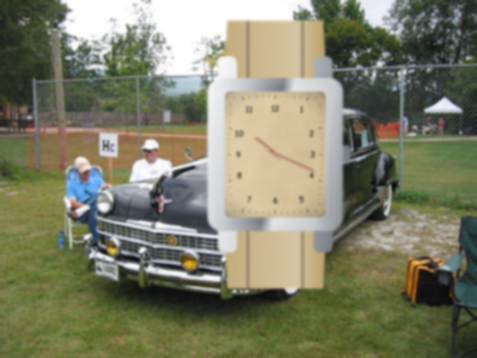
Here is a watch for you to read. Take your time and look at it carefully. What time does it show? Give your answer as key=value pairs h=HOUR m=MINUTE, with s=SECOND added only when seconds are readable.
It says h=10 m=19
